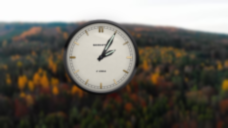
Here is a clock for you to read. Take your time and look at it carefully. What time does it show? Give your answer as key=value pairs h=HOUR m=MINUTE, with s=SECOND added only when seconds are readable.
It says h=2 m=5
